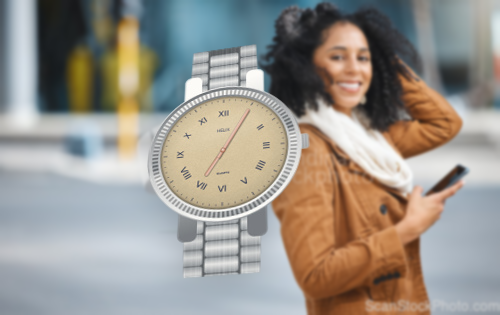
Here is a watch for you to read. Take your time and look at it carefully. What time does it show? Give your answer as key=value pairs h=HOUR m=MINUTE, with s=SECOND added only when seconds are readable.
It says h=7 m=5
